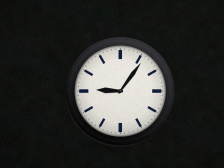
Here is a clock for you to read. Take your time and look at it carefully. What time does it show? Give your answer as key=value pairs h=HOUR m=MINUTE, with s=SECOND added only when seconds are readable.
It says h=9 m=6
